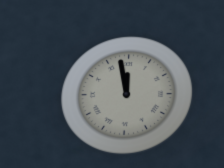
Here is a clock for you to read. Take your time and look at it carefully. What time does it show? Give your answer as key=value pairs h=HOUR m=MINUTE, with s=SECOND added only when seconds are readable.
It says h=11 m=58
